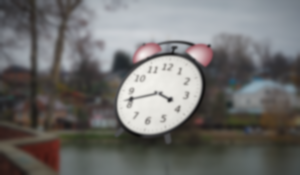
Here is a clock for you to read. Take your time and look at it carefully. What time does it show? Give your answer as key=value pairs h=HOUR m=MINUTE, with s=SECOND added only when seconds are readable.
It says h=3 m=42
